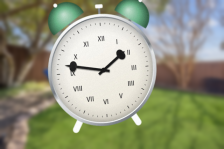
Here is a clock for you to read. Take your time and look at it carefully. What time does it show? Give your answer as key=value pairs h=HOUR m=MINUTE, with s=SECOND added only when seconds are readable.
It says h=1 m=47
